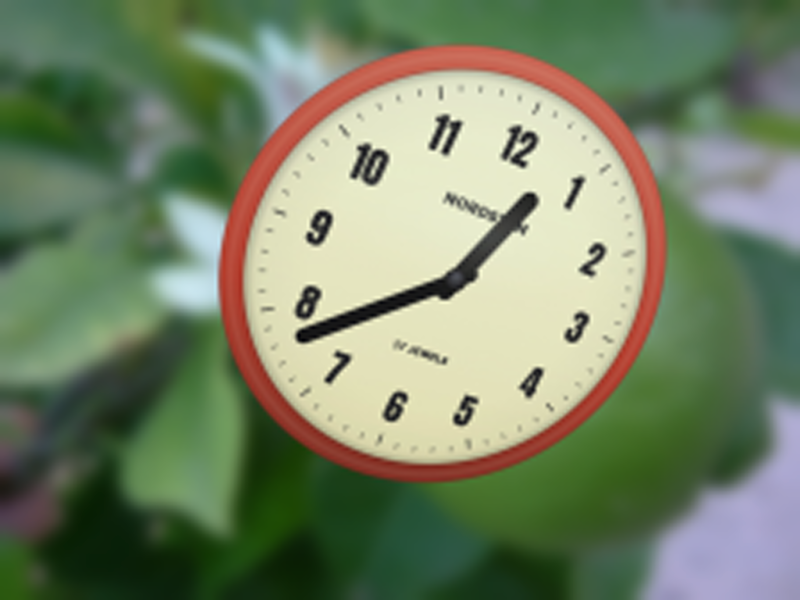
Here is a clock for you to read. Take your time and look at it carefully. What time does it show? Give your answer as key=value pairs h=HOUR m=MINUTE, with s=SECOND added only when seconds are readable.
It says h=12 m=38
